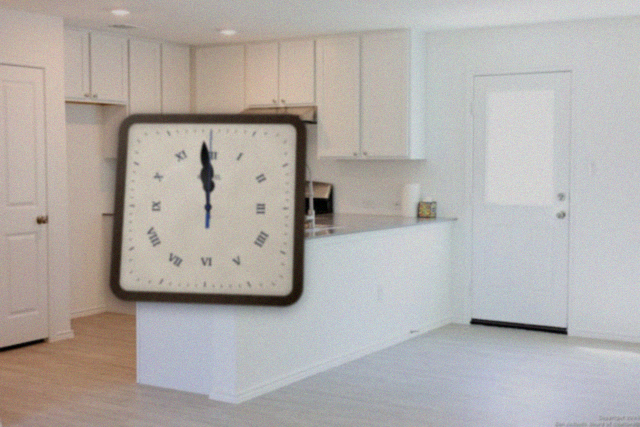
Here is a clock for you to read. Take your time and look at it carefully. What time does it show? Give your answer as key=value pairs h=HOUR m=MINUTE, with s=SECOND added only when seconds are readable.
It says h=11 m=59 s=0
